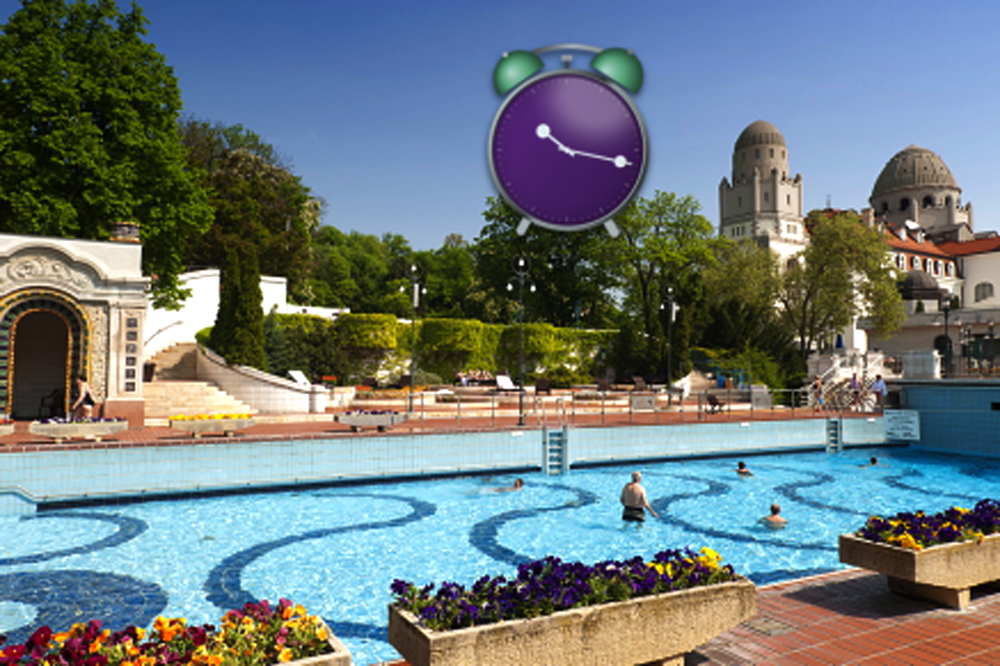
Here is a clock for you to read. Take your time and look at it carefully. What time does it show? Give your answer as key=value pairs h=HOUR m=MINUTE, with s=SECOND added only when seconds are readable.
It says h=10 m=17
